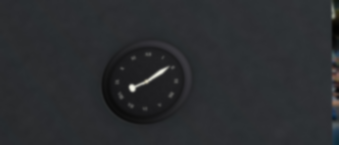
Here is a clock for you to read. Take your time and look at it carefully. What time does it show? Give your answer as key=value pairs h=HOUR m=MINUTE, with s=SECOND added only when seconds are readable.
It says h=8 m=9
